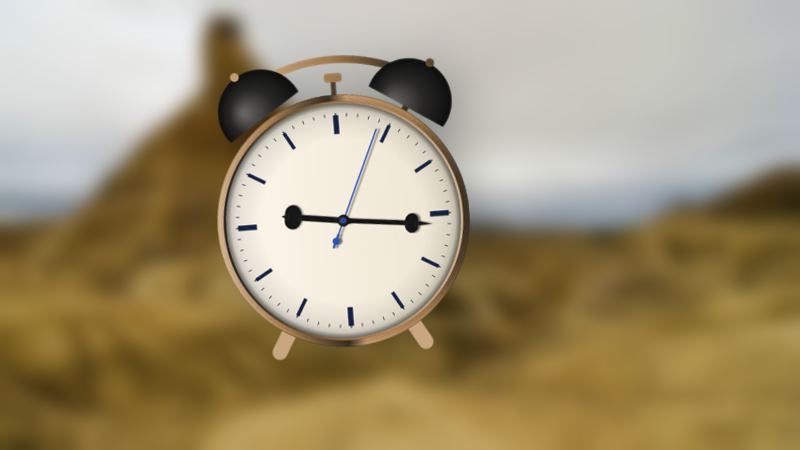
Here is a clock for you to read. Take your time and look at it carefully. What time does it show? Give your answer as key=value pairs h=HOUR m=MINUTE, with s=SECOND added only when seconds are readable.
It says h=9 m=16 s=4
